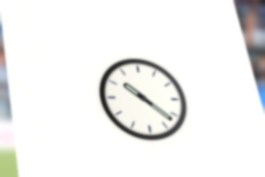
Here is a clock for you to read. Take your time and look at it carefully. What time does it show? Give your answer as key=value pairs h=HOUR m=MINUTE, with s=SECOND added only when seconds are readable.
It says h=10 m=22
